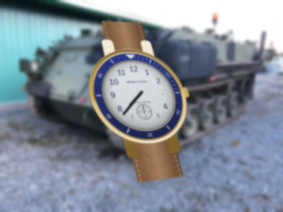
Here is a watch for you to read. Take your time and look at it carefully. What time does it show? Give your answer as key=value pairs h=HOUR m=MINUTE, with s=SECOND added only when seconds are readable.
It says h=7 m=38
